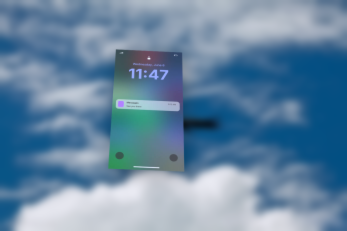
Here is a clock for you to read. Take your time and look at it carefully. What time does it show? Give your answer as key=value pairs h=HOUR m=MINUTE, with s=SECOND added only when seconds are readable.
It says h=11 m=47
